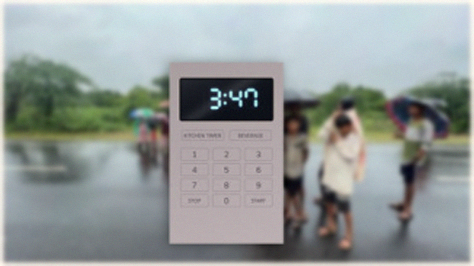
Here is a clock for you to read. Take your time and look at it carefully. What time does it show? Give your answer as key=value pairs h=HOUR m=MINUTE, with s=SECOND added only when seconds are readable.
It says h=3 m=47
